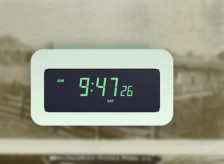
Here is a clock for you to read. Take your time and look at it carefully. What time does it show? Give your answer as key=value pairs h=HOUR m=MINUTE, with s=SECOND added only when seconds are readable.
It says h=9 m=47 s=26
